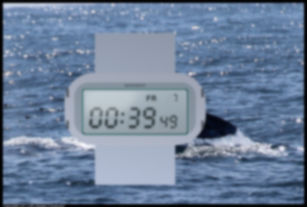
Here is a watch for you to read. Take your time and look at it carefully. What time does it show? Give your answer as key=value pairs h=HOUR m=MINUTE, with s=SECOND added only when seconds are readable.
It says h=0 m=39 s=49
